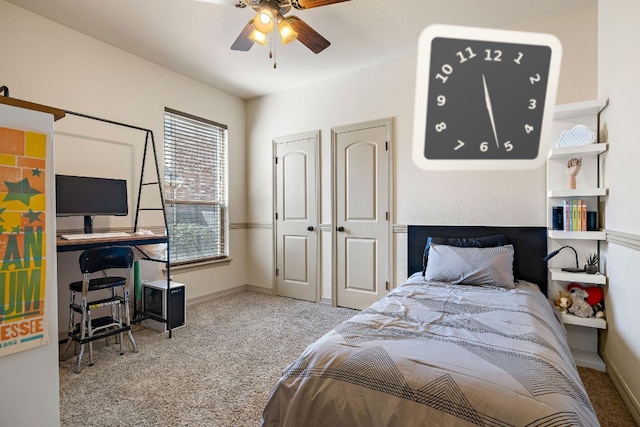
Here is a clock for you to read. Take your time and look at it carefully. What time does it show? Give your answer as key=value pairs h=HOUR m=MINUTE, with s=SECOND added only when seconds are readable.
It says h=11 m=27
